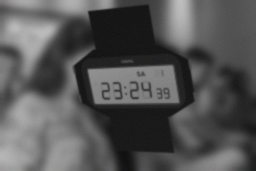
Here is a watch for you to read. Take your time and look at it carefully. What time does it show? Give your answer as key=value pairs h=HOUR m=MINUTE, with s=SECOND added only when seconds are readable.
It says h=23 m=24 s=39
